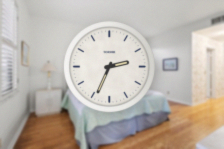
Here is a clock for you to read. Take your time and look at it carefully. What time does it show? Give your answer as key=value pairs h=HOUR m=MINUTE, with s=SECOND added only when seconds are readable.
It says h=2 m=34
